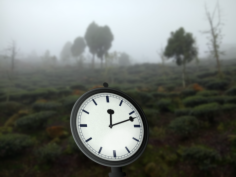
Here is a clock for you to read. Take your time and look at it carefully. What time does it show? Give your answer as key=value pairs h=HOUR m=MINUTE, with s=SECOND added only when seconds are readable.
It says h=12 m=12
